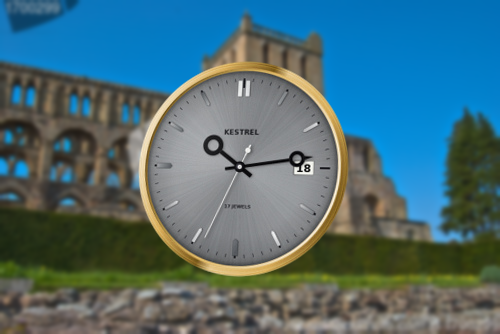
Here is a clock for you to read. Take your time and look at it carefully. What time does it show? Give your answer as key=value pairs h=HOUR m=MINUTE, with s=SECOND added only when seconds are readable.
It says h=10 m=13 s=34
